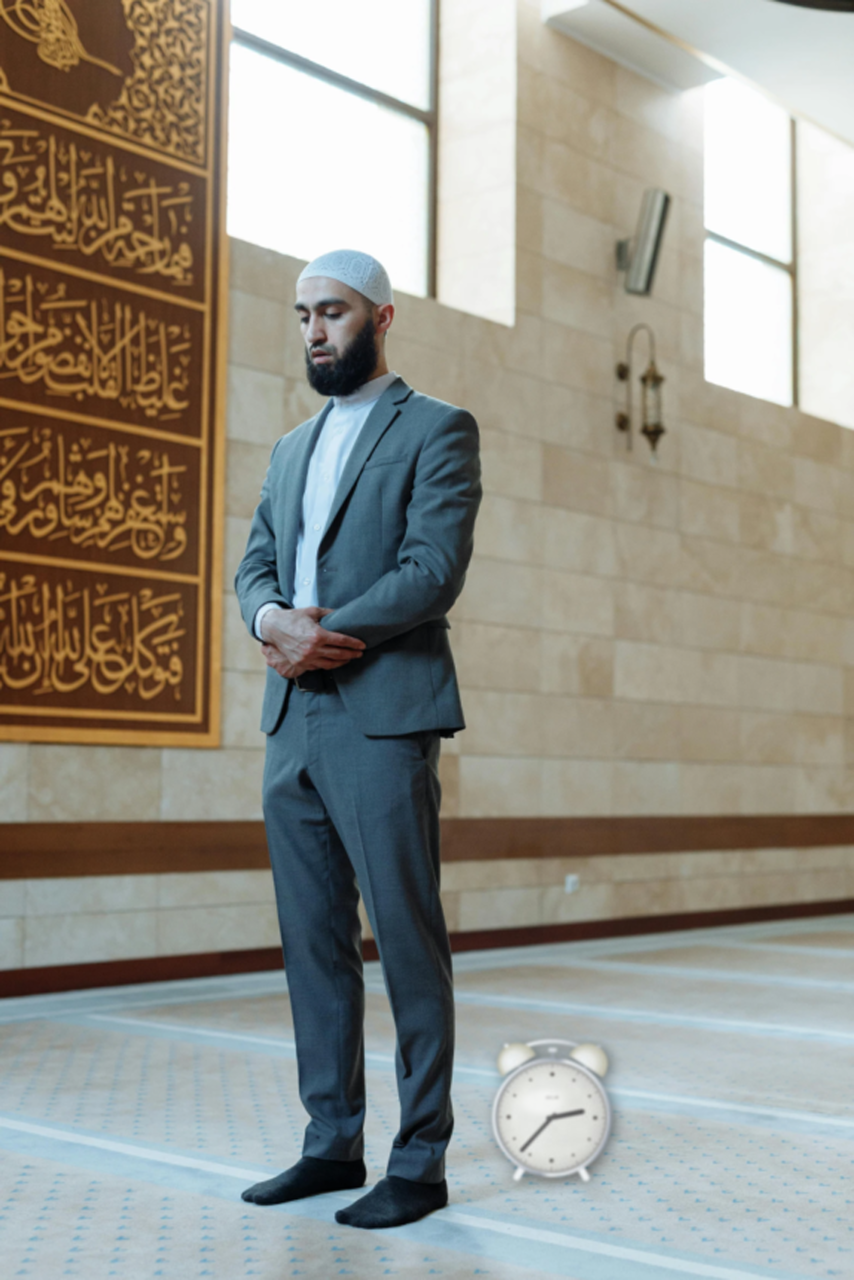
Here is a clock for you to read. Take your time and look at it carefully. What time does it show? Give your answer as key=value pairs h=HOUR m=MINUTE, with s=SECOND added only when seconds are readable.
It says h=2 m=37
